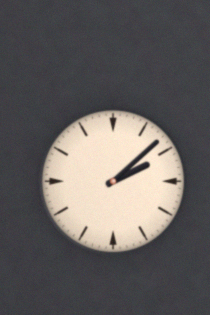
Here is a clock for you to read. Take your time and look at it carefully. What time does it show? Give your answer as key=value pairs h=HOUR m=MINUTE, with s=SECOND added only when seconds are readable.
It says h=2 m=8
